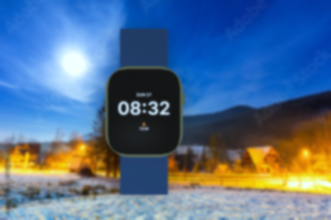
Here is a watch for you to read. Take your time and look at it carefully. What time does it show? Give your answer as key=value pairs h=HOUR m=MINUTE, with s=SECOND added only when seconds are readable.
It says h=8 m=32
